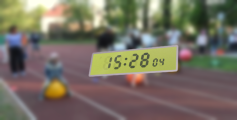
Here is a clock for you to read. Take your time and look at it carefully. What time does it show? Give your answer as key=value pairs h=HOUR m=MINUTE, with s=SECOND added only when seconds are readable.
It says h=15 m=28 s=4
